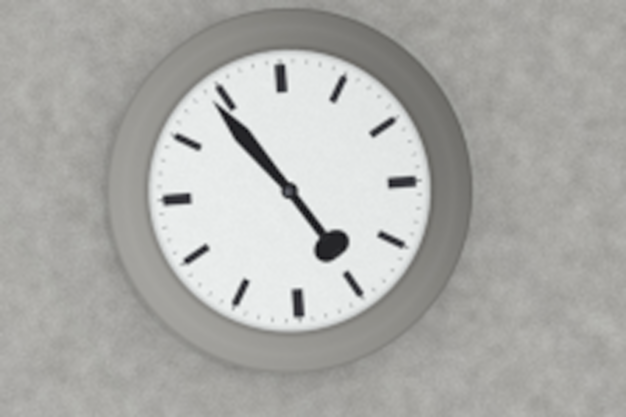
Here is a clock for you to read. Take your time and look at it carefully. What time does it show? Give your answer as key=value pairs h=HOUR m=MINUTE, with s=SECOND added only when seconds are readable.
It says h=4 m=54
